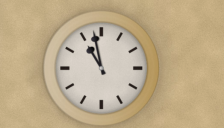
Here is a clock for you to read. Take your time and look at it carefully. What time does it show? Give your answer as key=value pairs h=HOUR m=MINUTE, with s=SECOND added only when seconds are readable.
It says h=10 m=58
